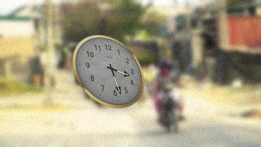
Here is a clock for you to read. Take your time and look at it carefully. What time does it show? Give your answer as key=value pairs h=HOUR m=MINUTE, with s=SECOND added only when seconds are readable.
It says h=3 m=28
